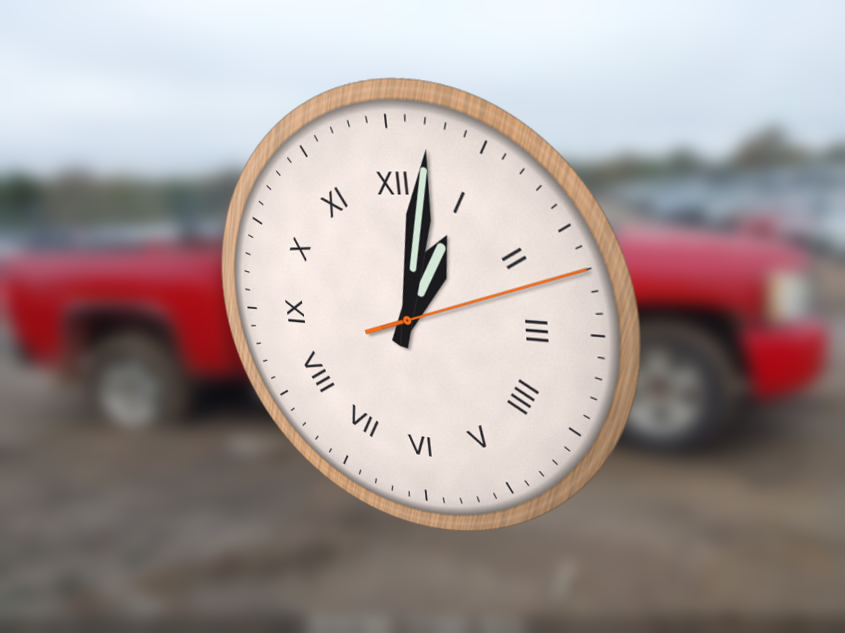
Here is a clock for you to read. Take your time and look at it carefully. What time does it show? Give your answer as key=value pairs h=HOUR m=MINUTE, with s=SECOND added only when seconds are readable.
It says h=1 m=2 s=12
